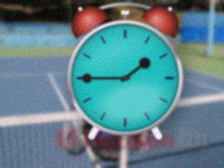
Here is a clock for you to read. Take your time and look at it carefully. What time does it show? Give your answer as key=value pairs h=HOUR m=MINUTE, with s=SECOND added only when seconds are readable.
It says h=1 m=45
